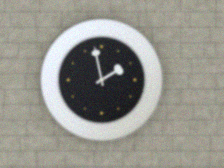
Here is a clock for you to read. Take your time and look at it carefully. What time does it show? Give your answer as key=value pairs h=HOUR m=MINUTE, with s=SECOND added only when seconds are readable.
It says h=1 m=58
